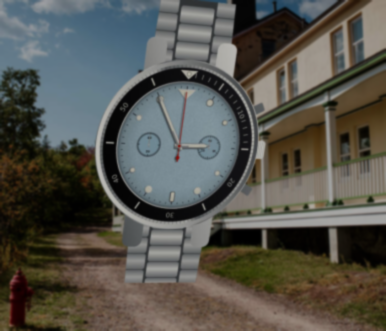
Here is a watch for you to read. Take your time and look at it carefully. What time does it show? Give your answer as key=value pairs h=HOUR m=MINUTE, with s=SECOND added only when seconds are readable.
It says h=2 m=55
